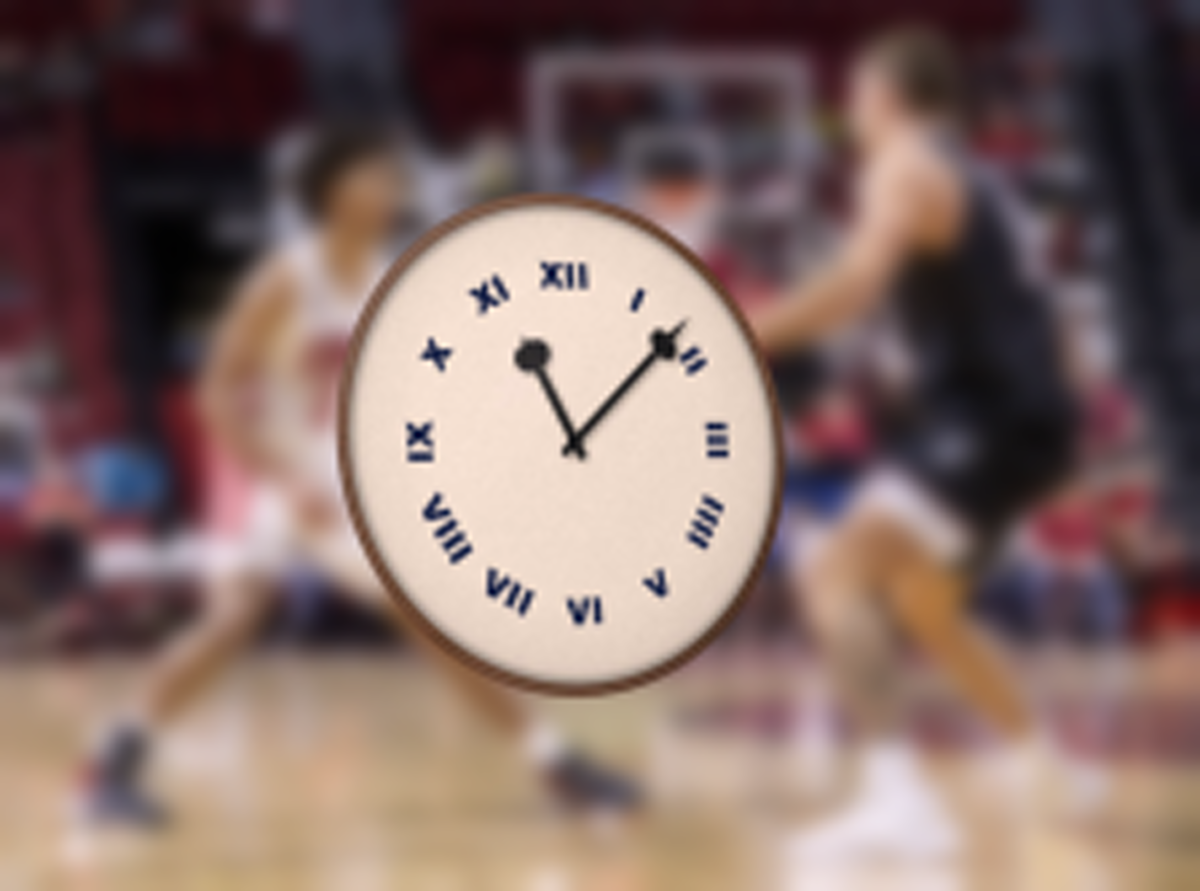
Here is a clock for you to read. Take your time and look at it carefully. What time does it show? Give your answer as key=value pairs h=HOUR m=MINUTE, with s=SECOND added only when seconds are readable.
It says h=11 m=8
